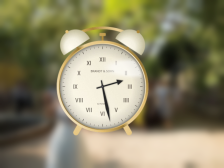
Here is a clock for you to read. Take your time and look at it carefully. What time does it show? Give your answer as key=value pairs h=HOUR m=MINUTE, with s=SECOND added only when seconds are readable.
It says h=2 m=28
